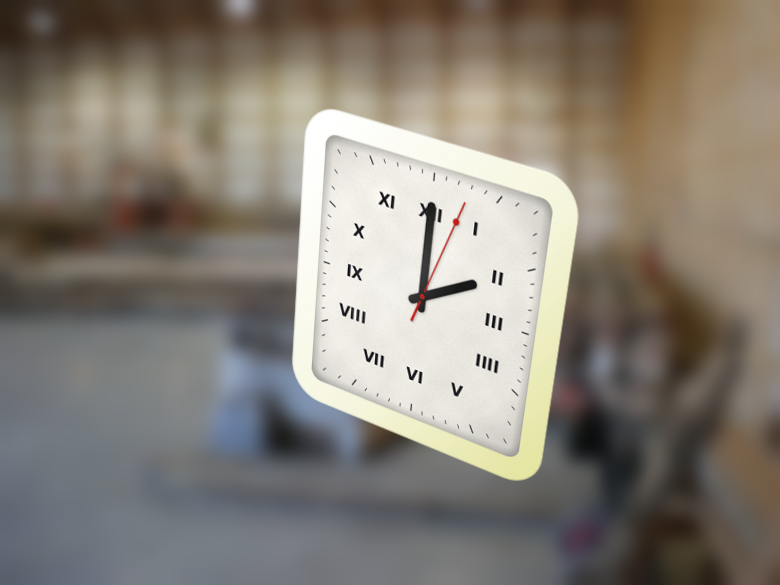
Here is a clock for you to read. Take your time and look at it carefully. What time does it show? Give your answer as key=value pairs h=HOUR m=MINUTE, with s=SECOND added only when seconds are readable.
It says h=2 m=0 s=3
